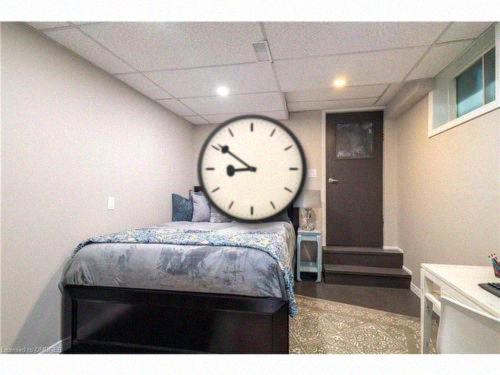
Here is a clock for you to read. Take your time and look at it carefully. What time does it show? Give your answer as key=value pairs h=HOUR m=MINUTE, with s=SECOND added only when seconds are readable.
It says h=8 m=51
